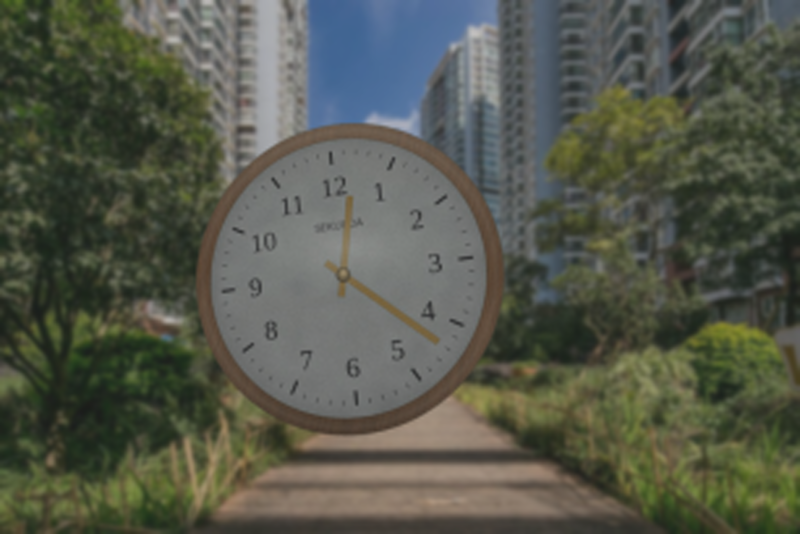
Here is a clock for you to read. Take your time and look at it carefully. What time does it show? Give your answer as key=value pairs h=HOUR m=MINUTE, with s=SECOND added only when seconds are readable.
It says h=12 m=22
